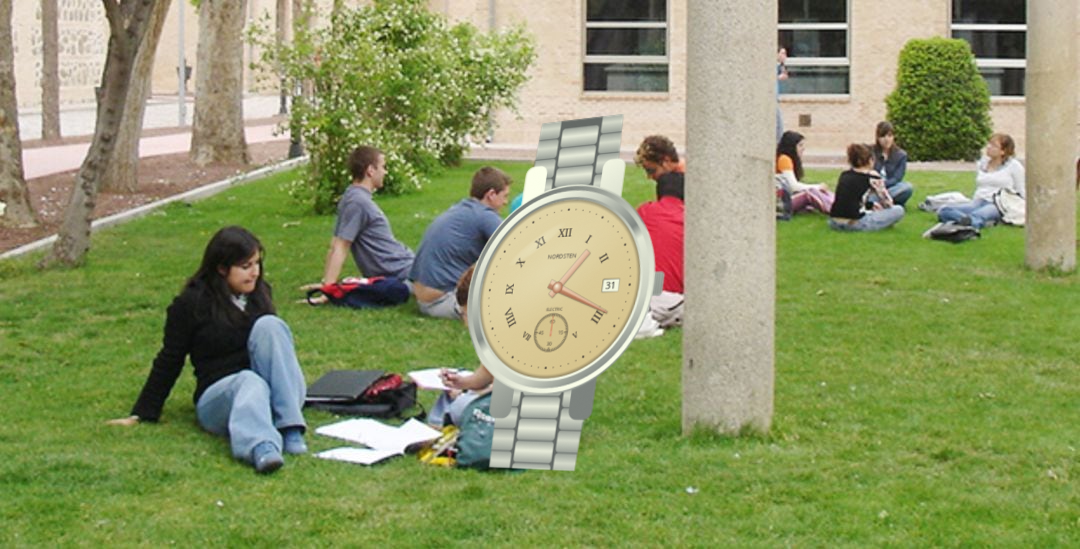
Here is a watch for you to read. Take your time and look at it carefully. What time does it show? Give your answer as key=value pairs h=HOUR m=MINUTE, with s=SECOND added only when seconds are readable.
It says h=1 m=19
